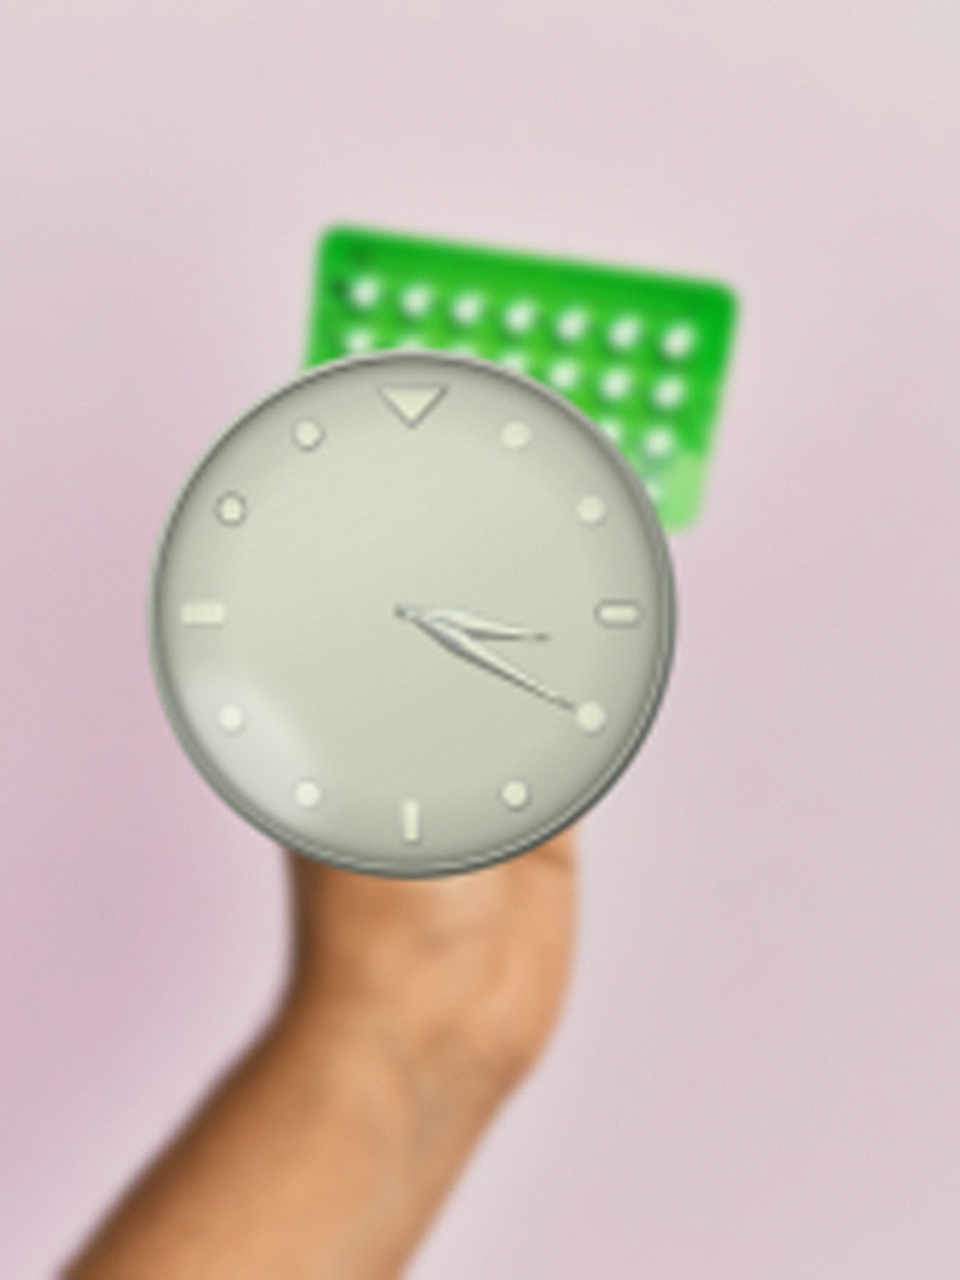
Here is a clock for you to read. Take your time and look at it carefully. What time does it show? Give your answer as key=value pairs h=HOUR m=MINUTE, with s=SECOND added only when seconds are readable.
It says h=3 m=20
